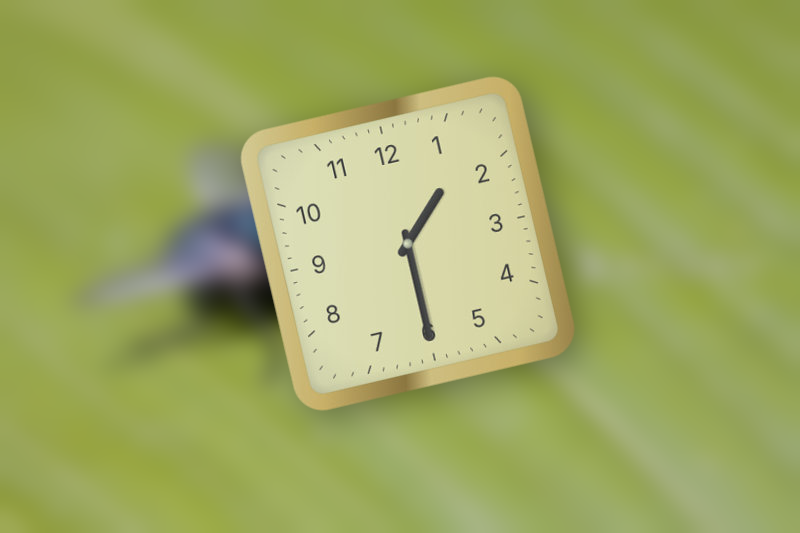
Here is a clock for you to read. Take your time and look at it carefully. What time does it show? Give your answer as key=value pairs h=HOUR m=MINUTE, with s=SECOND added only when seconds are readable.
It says h=1 m=30
